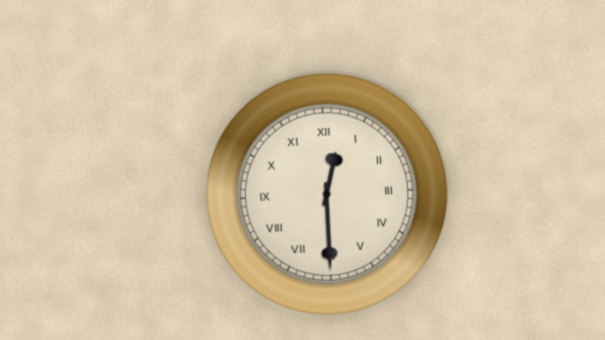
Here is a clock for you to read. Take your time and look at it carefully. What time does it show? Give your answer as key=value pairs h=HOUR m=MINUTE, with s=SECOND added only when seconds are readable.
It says h=12 m=30
